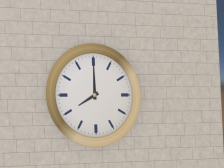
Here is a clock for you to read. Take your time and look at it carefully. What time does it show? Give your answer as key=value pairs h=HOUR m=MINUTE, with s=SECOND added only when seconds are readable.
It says h=8 m=0
